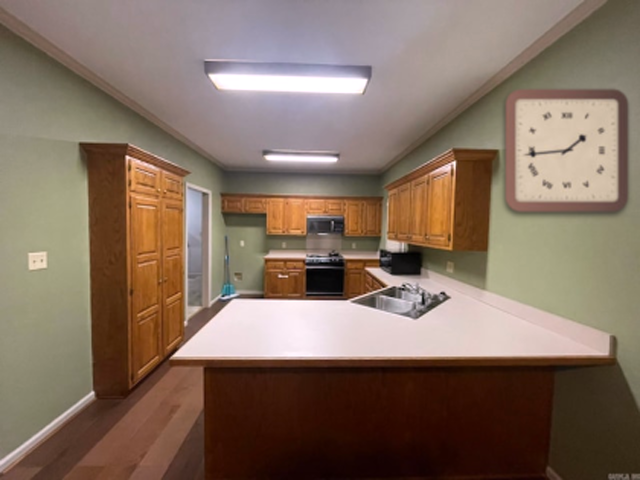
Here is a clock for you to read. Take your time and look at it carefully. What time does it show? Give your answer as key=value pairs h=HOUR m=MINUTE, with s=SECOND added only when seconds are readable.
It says h=1 m=44
